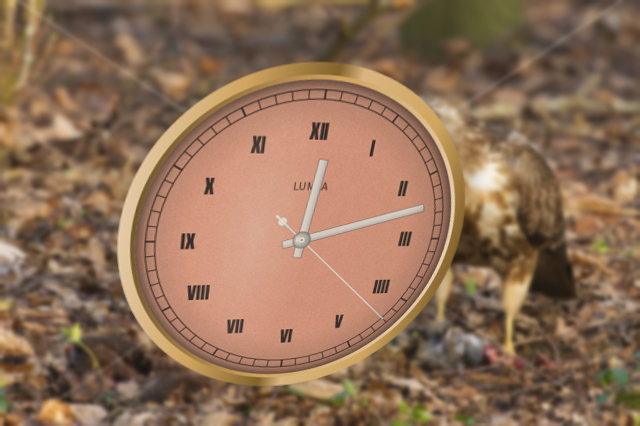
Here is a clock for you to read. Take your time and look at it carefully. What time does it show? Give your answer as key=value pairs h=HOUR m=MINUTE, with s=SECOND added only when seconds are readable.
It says h=12 m=12 s=22
